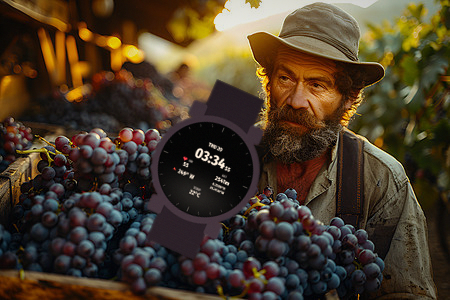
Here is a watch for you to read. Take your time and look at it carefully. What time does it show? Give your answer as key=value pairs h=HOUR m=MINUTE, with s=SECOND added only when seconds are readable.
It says h=3 m=34
